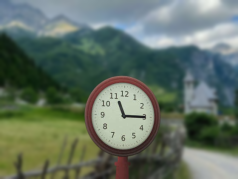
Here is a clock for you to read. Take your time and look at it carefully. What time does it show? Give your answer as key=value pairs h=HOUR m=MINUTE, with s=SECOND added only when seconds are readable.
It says h=11 m=15
